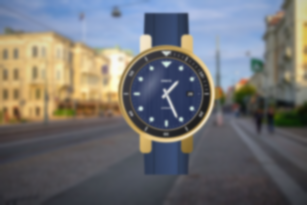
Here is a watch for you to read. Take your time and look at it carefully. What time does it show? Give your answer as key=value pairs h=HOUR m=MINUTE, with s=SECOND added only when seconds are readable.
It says h=1 m=26
